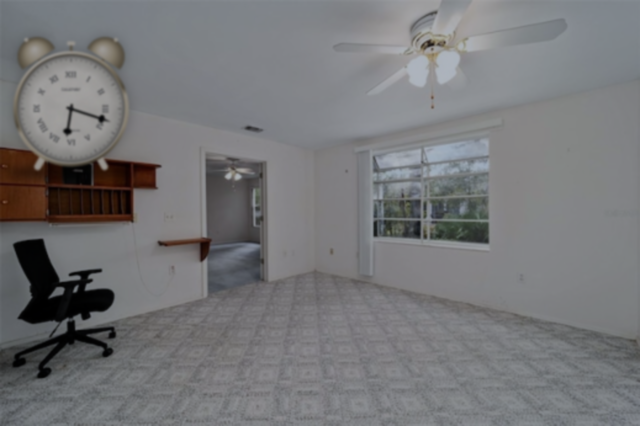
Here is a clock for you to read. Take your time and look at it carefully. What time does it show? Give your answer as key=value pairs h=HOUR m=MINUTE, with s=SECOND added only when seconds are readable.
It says h=6 m=18
